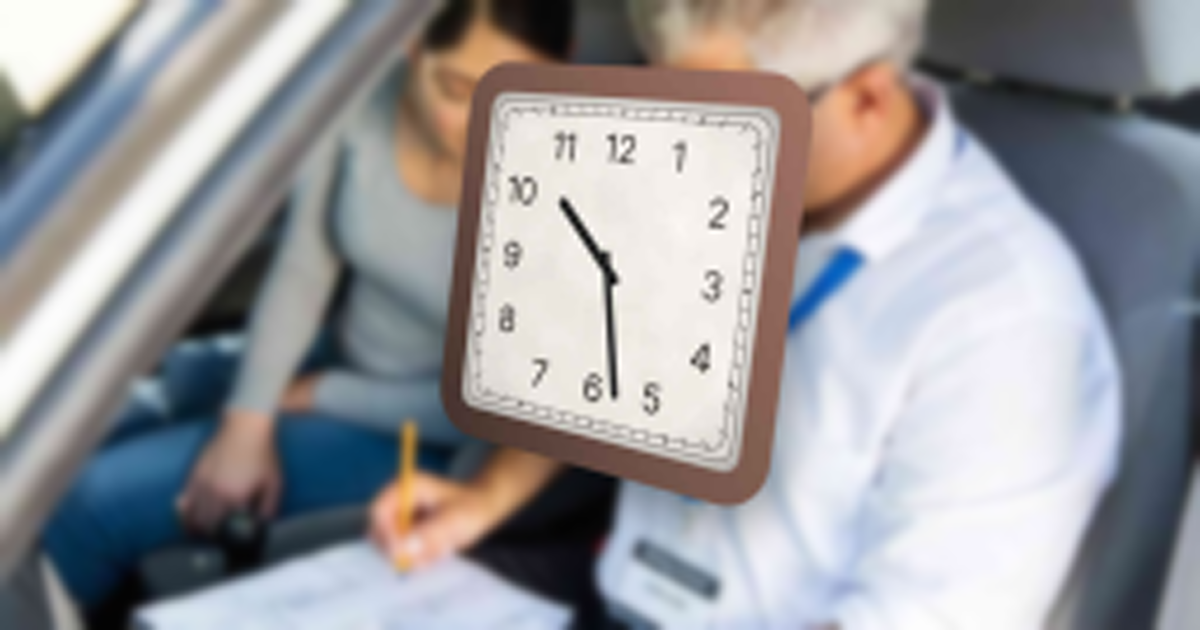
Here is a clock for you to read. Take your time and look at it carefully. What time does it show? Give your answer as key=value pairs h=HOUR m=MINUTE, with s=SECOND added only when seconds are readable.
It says h=10 m=28
